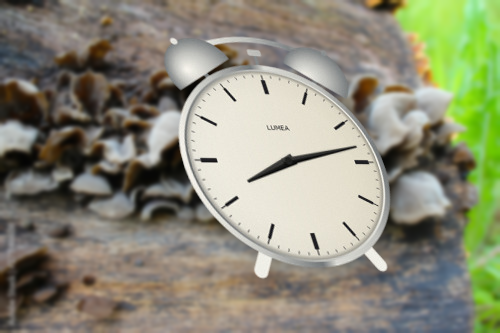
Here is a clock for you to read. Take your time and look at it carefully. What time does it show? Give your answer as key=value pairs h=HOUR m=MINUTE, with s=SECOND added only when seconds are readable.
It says h=8 m=13
